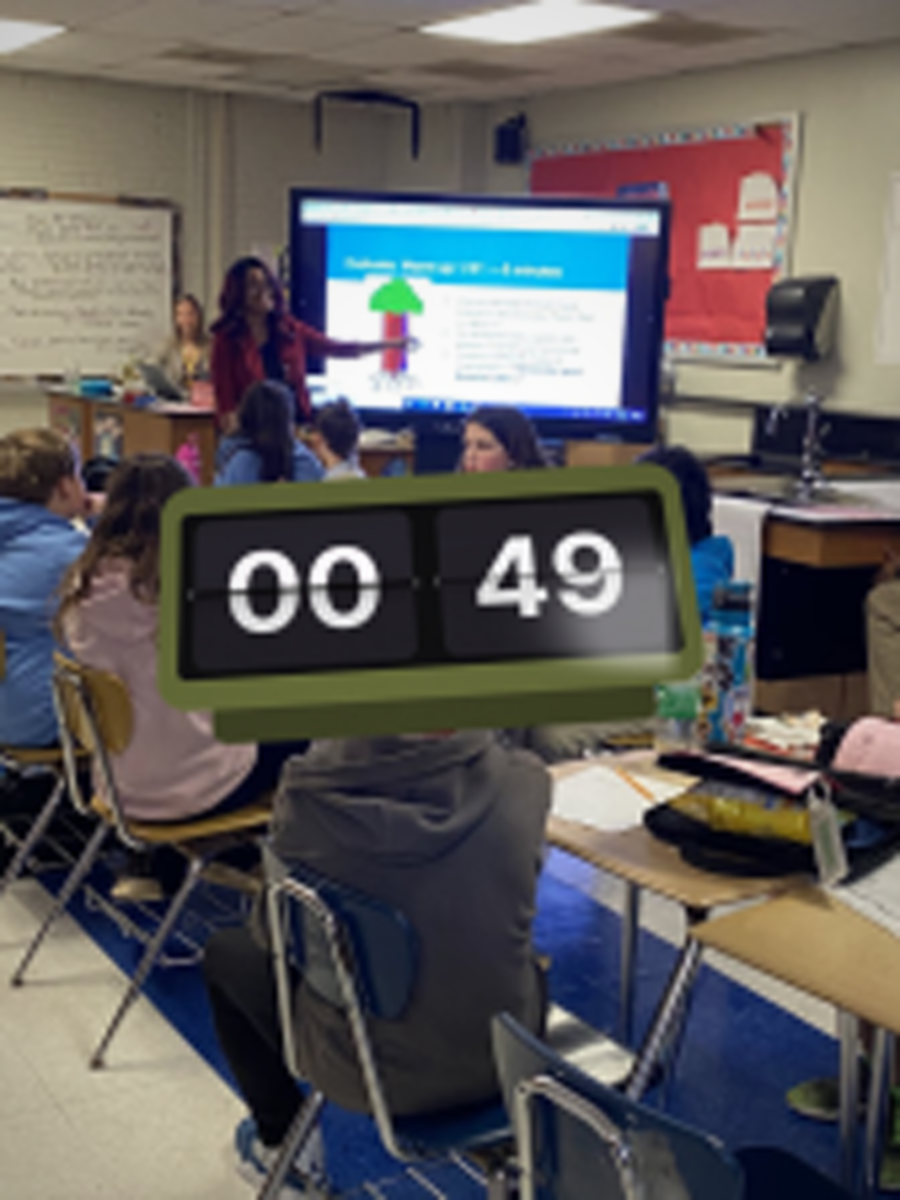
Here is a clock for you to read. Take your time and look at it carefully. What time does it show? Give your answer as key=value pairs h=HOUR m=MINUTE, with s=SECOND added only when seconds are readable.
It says h=0 m=49
